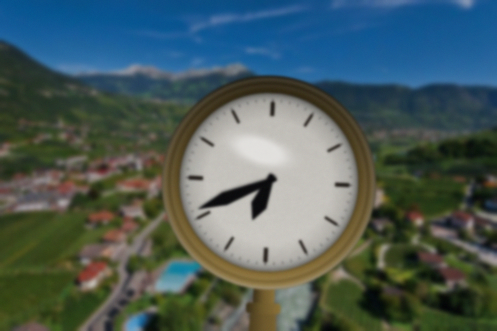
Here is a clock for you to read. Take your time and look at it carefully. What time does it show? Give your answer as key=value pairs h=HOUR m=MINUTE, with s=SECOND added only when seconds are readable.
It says h=6 m=41
